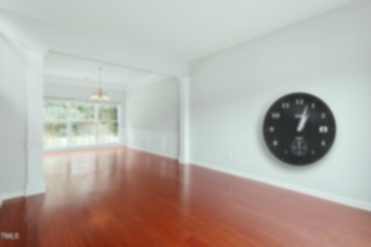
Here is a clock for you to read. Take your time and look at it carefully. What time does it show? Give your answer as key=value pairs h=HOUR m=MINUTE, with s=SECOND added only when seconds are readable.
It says h=1 m=3
